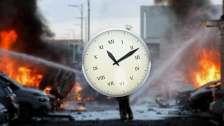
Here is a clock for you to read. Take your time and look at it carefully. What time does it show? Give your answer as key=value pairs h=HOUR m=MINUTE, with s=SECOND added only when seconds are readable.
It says h=11 m=12
